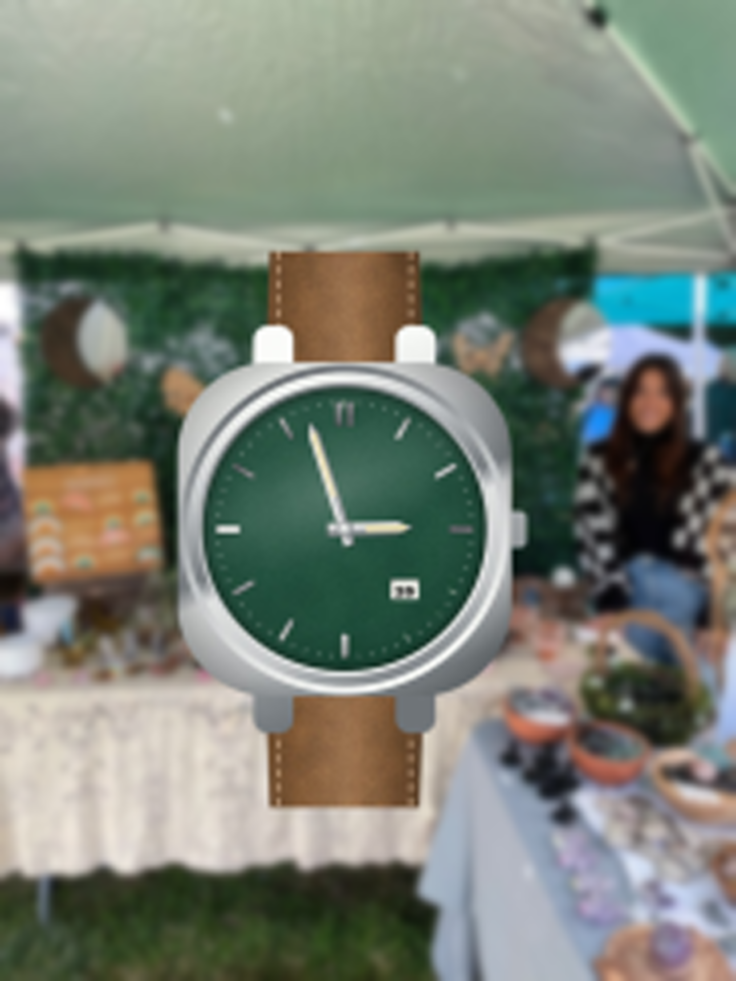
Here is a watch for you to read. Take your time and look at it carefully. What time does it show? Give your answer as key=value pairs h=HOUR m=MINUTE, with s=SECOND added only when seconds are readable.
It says h=2 m=57
